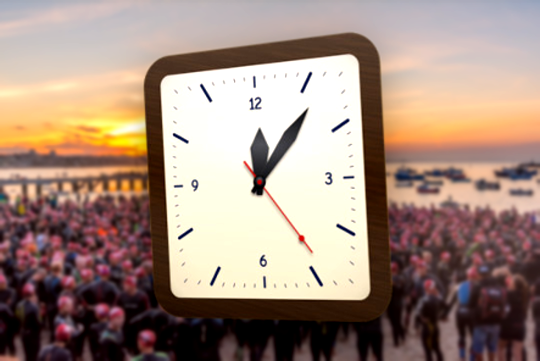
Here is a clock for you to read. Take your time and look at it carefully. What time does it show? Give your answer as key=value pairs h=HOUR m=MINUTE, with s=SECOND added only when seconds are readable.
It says h=12 m=6 s=24
